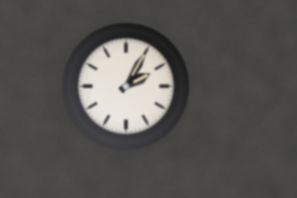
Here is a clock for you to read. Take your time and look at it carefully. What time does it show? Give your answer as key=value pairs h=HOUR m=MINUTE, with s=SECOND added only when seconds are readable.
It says h=2 m=5
